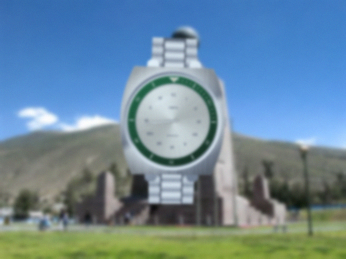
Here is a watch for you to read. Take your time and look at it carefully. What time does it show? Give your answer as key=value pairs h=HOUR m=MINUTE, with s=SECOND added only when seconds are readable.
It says h=8 m=44
